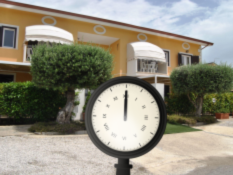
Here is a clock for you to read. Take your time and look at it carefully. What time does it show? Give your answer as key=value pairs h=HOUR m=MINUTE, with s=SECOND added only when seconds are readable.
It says h=12 m=0
